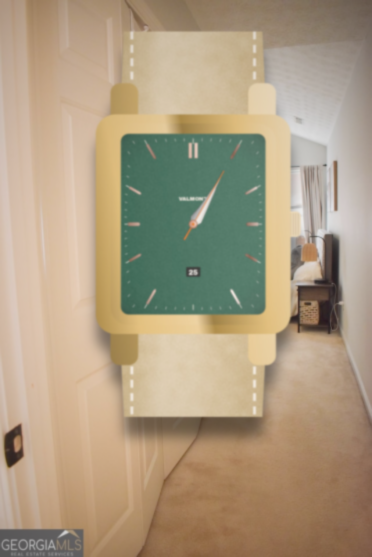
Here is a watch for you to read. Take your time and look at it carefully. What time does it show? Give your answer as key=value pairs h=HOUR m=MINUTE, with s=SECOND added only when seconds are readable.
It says h=1 m=5 s=5
